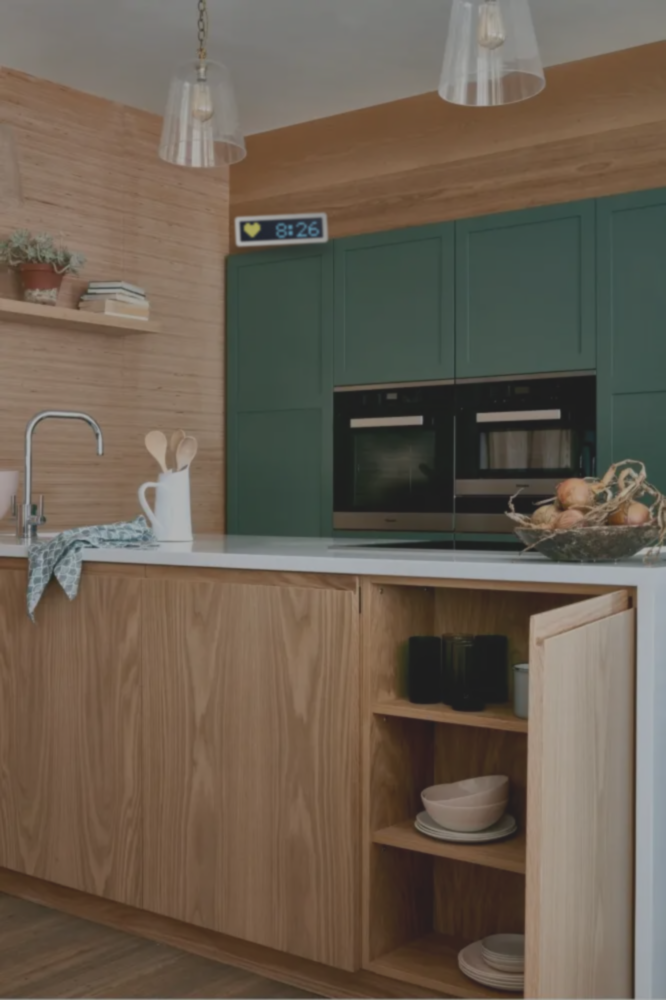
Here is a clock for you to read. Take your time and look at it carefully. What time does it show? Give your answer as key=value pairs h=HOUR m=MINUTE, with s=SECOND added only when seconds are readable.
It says h=8 m=26
